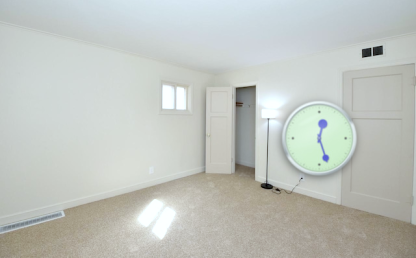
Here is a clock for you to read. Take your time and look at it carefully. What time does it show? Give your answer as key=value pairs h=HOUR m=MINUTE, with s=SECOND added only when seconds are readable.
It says h=12 m=27
